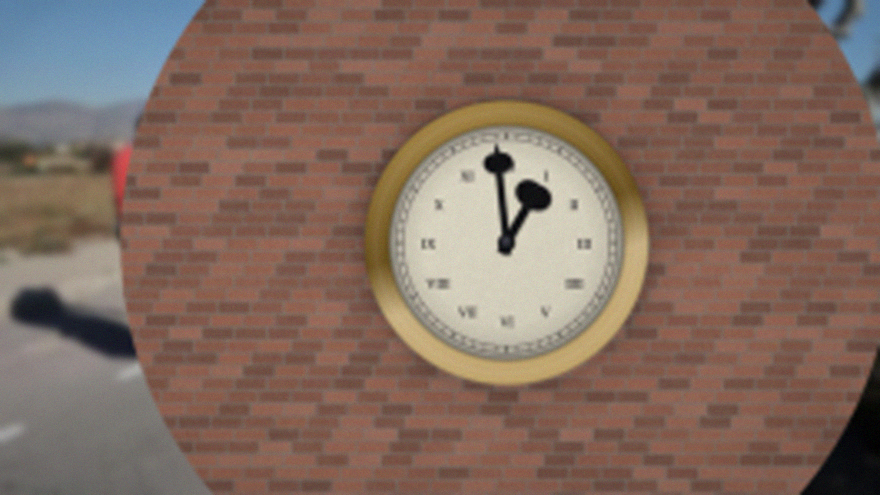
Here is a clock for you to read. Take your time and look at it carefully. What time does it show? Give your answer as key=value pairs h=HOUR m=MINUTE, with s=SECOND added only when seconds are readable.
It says h=12 m=59
